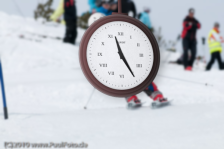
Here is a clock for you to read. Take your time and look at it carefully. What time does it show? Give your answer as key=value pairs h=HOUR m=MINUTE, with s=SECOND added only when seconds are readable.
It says h=11 m=25
